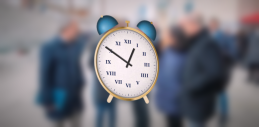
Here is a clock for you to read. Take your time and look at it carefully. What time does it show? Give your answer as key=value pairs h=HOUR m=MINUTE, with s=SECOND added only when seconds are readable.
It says h=12 m=50
